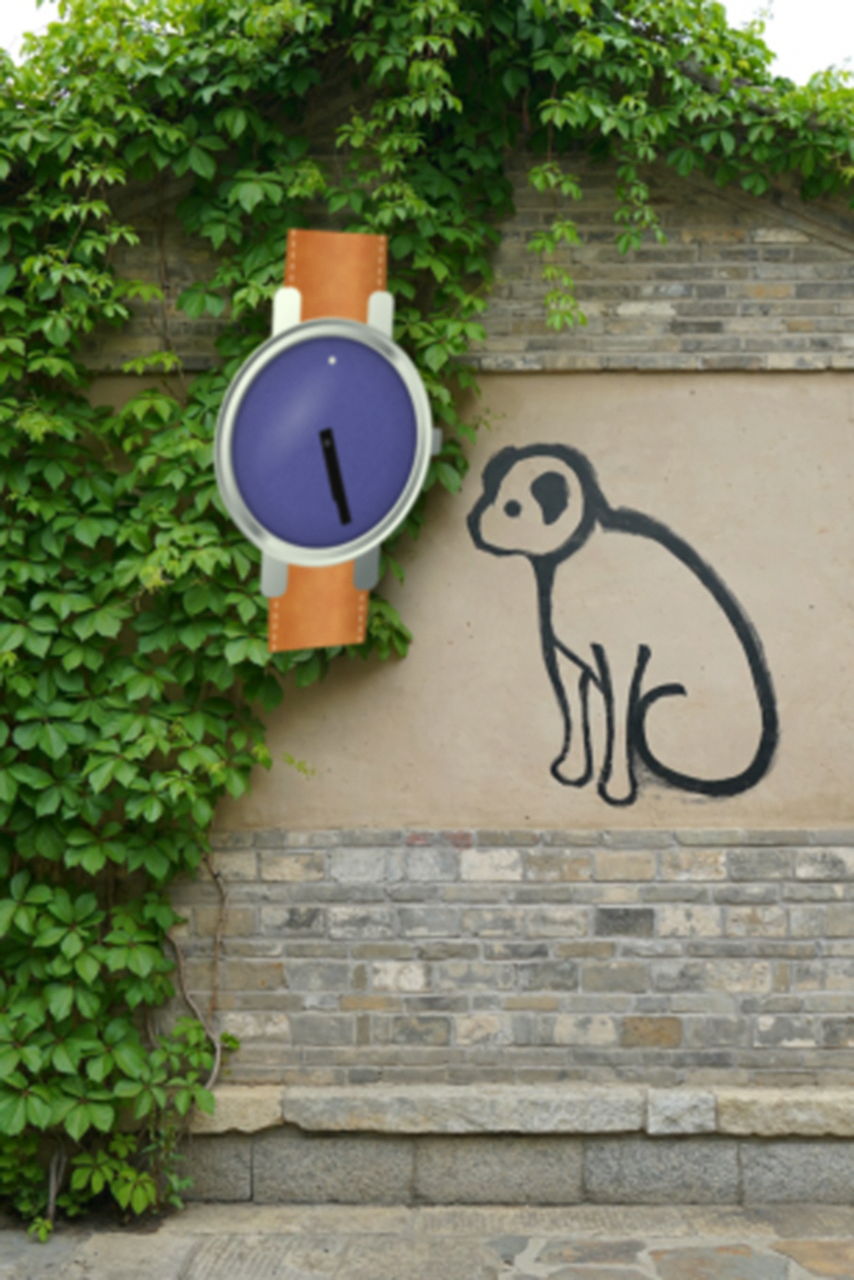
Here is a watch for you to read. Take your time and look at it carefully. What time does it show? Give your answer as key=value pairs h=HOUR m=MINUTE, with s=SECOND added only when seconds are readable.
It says h=5 m=27
